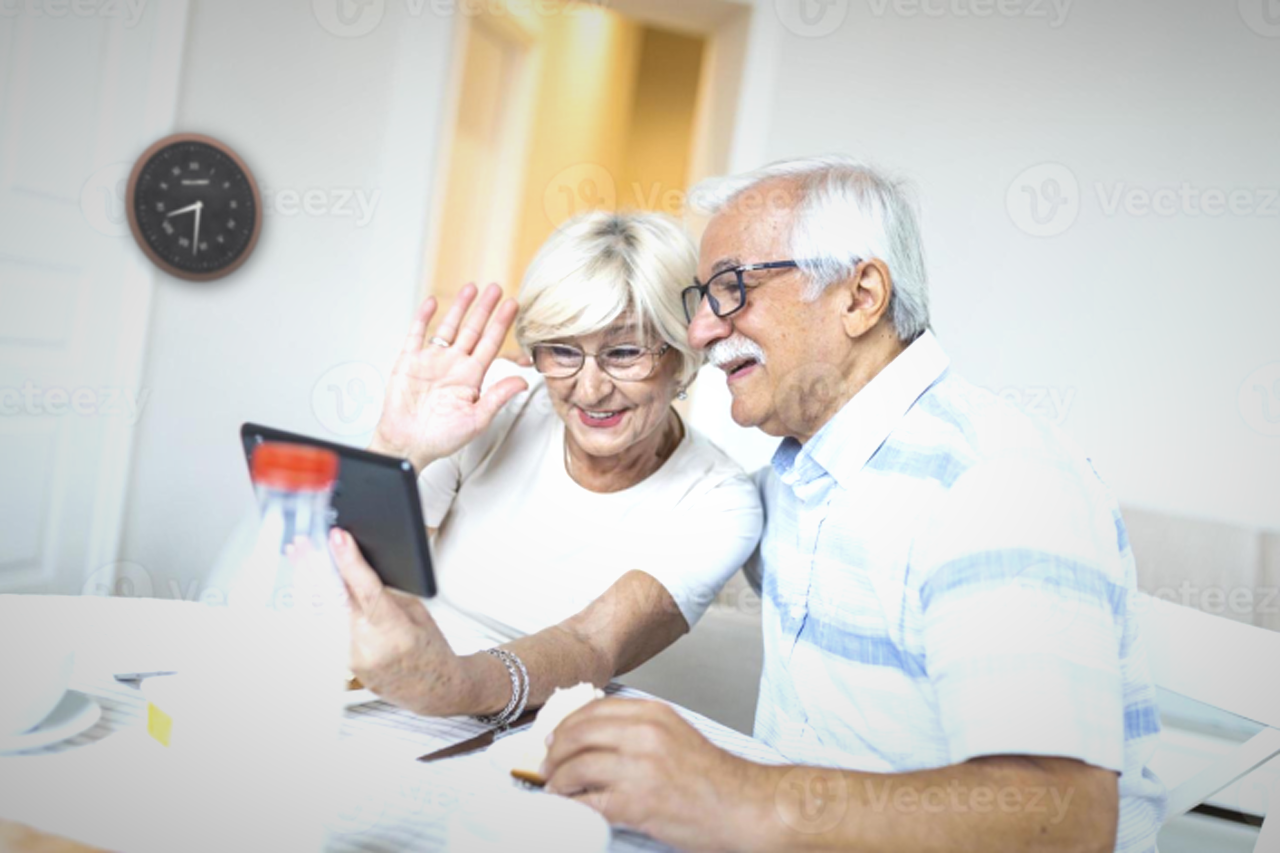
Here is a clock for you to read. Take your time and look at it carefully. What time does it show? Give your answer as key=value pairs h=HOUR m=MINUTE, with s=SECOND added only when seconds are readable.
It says h=8 m=32
